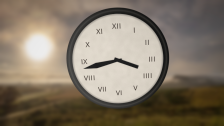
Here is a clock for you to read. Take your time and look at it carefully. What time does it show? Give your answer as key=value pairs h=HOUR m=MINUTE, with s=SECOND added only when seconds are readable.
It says h=3 m=43
